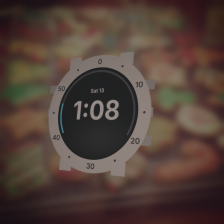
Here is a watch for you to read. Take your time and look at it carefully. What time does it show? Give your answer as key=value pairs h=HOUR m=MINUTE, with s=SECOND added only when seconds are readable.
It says h=1 m=8
